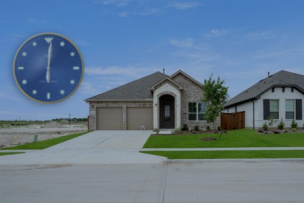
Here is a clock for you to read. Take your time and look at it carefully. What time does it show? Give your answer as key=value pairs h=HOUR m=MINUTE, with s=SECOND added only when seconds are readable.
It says h=6 m=1
